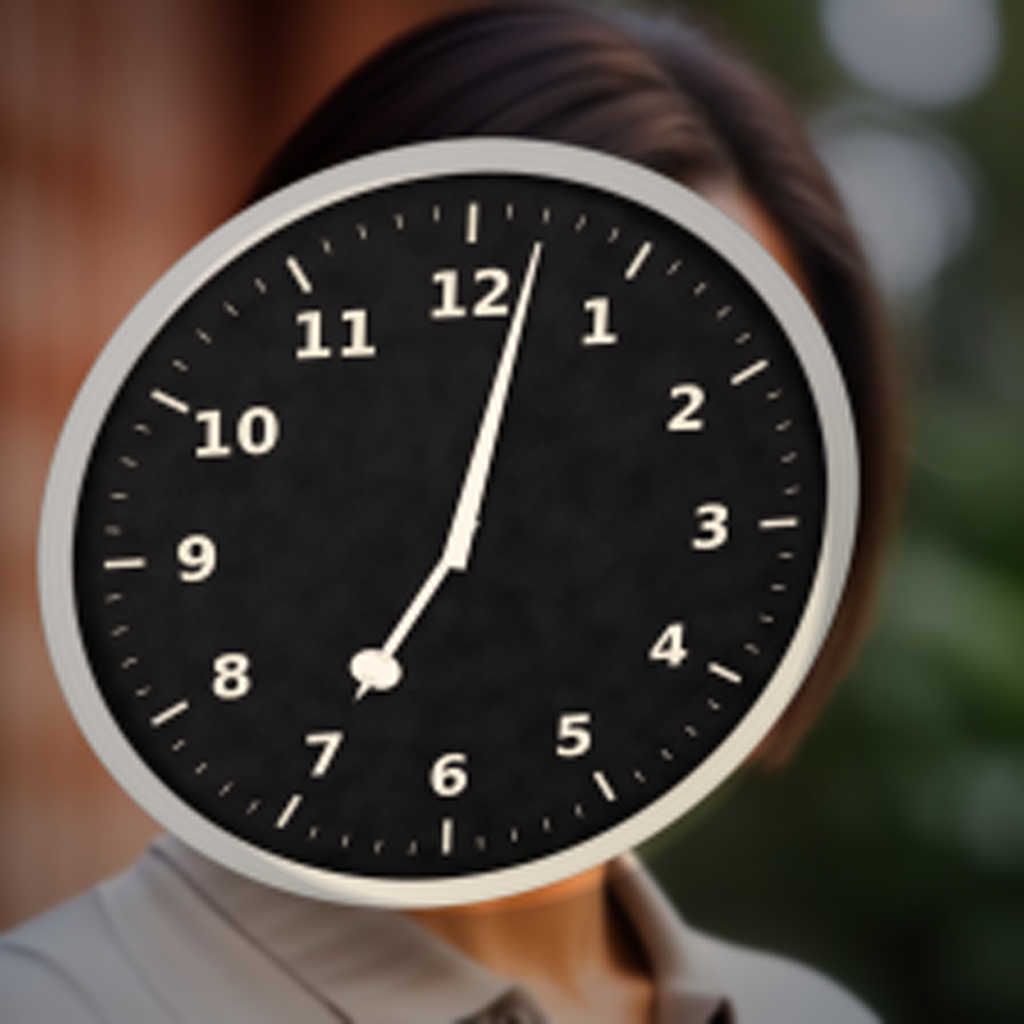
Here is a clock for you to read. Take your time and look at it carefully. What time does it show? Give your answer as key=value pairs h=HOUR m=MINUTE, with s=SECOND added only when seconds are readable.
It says h=7 m=2
